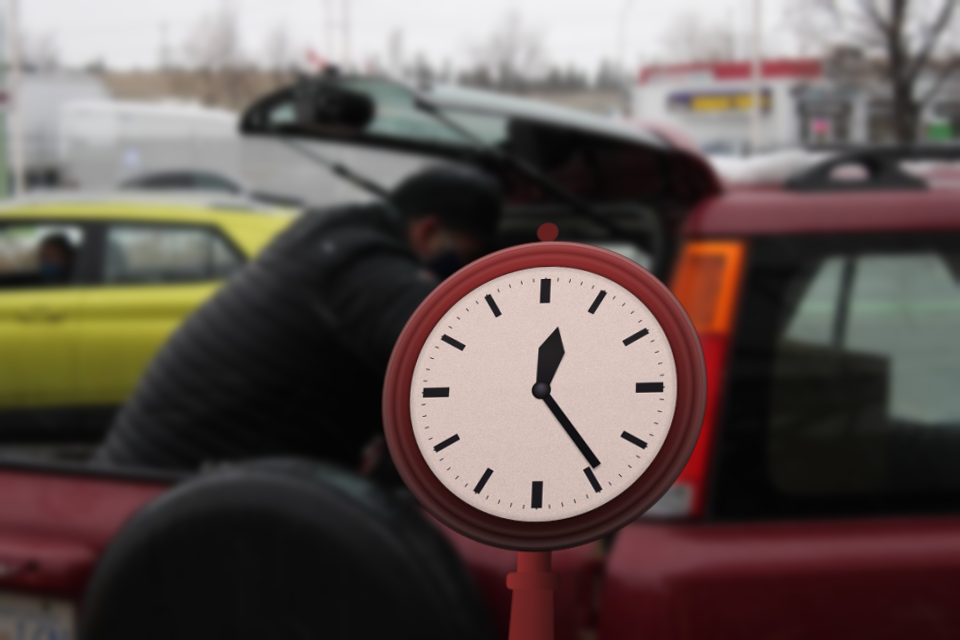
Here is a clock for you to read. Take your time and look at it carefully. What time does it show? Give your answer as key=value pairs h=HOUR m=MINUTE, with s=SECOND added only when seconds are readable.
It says h=12 m=24
